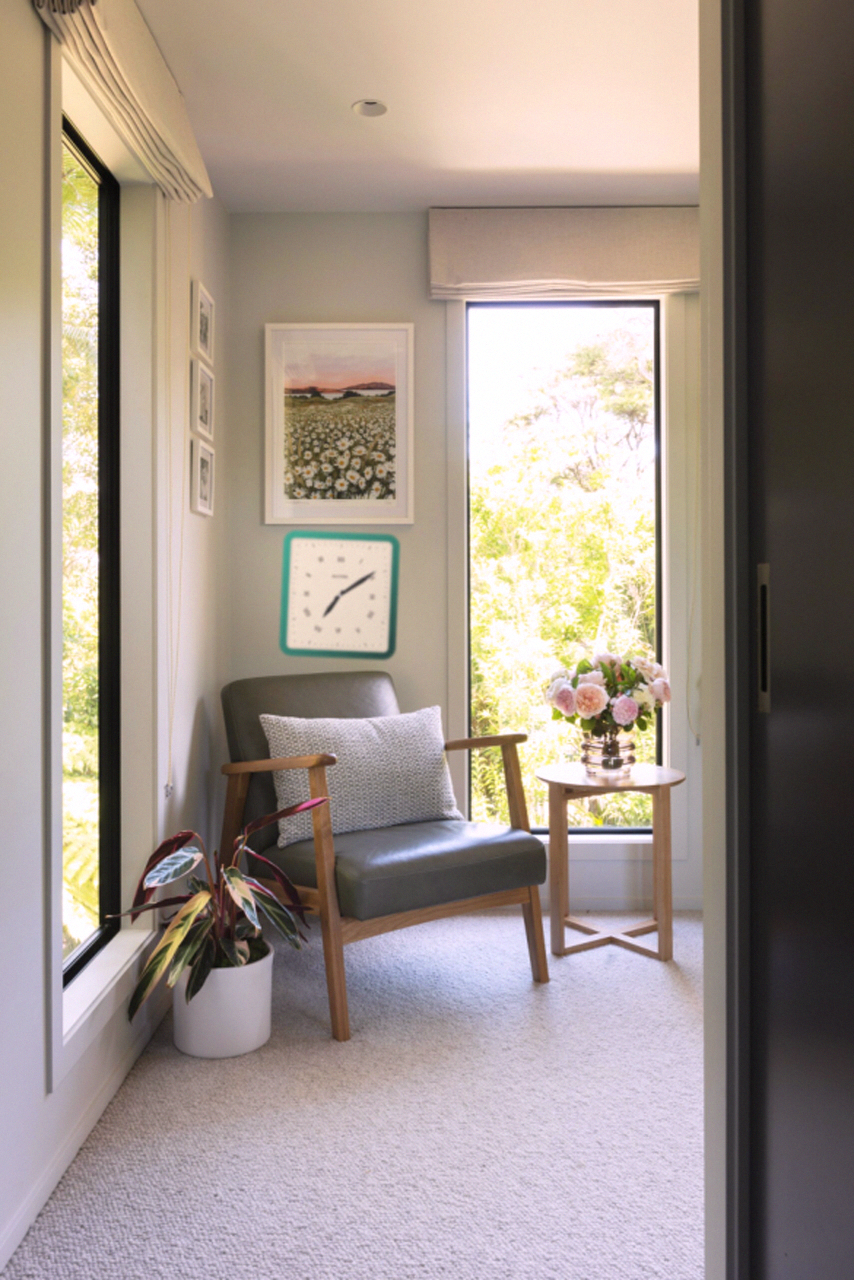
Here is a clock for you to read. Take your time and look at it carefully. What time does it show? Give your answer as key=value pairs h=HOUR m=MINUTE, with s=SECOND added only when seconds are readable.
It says h=7 m=9
